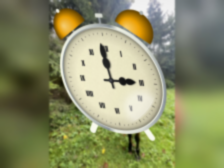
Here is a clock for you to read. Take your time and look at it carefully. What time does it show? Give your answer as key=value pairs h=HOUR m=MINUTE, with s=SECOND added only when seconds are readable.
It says h=2 m=59
